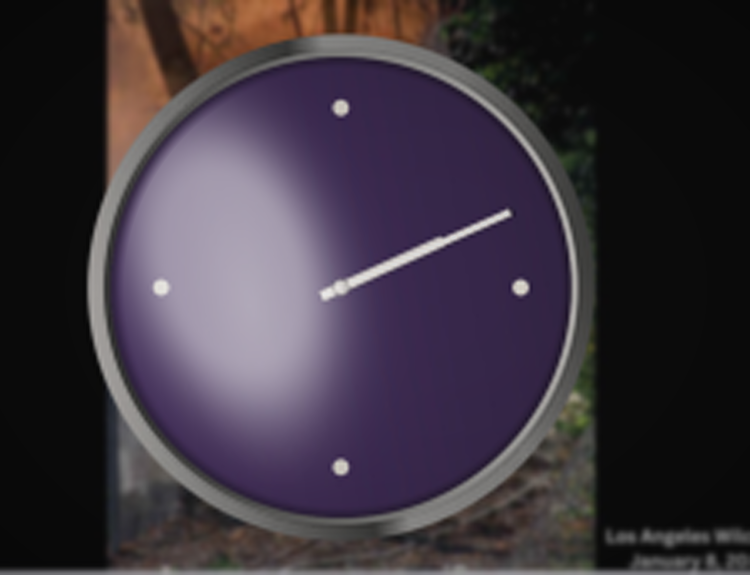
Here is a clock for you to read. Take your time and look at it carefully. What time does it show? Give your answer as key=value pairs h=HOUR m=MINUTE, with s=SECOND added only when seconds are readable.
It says h=2 m=11
